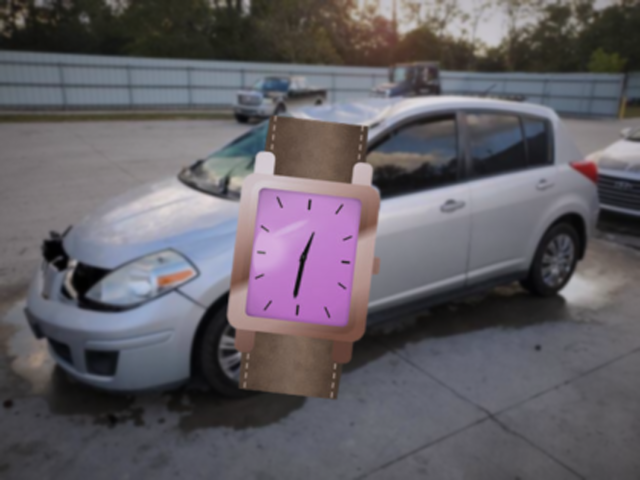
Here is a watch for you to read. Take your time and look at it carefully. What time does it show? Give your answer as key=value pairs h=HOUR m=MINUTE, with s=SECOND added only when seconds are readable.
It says h=12 m=31
